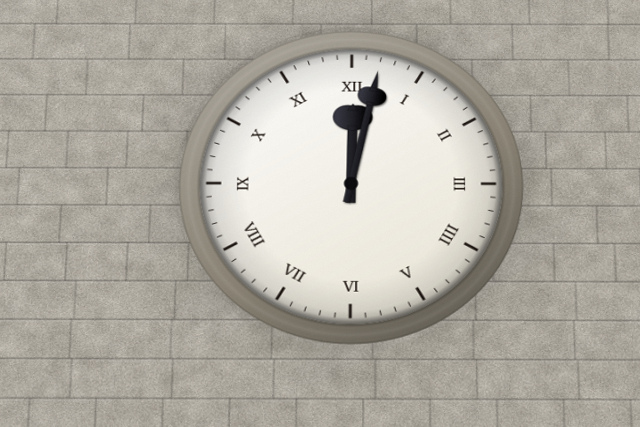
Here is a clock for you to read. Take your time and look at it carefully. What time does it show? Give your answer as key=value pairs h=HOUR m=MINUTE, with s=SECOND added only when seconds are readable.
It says h=12 m=2
